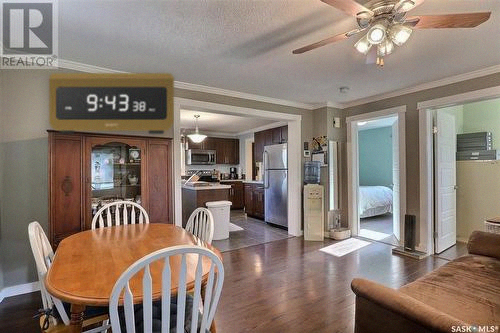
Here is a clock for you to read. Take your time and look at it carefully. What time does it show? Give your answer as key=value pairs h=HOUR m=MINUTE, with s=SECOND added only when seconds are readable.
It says h=9 m=43
